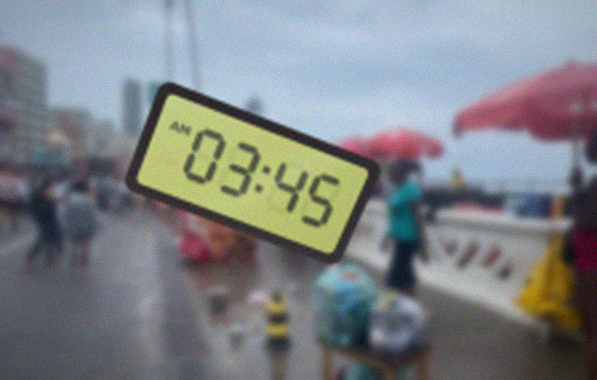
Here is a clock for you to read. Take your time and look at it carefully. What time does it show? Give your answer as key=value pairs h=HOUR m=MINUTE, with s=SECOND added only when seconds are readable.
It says h=3 m=45
